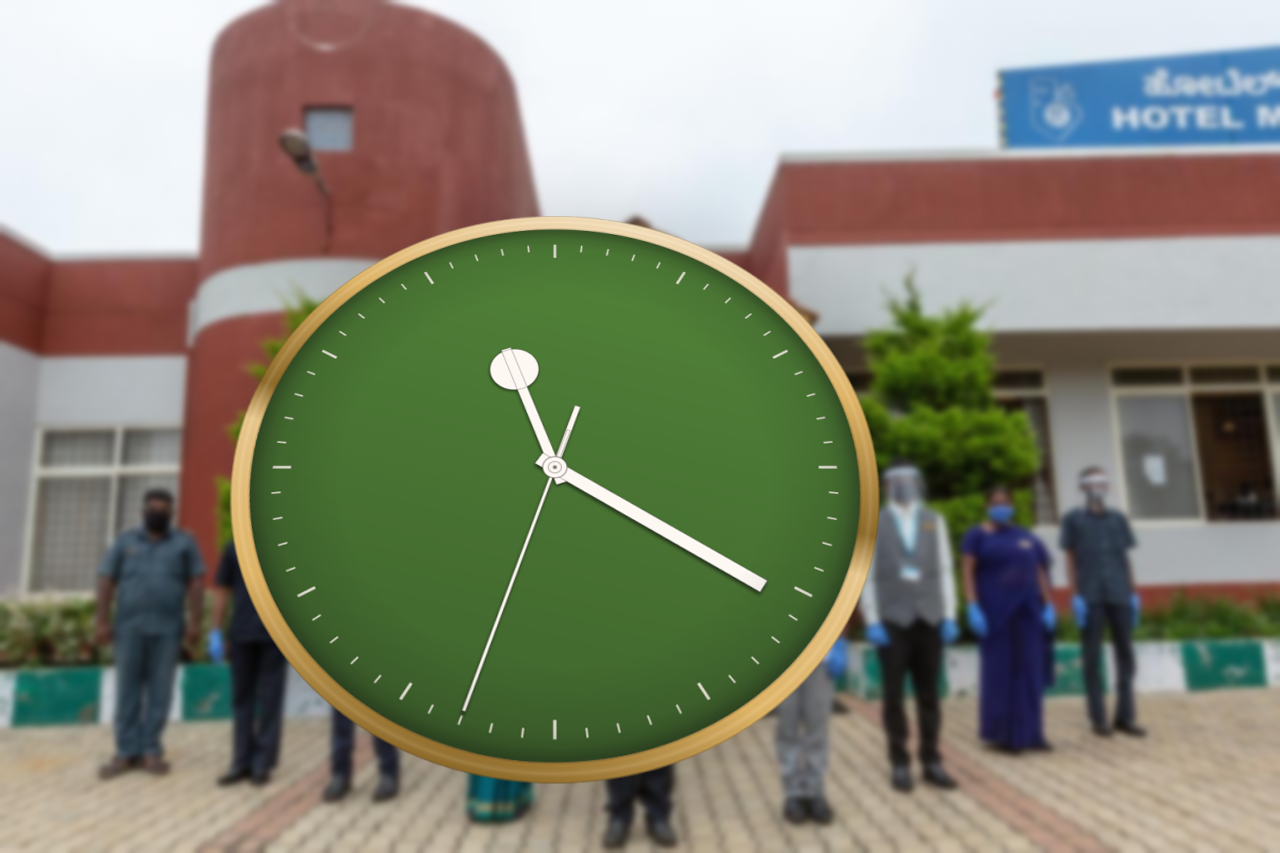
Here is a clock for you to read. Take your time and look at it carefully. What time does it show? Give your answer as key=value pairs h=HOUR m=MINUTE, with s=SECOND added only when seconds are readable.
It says h=11 m=20 s=33
